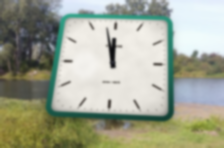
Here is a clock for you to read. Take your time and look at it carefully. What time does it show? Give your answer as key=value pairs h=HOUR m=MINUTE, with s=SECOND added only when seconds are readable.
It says h=11 m=58
